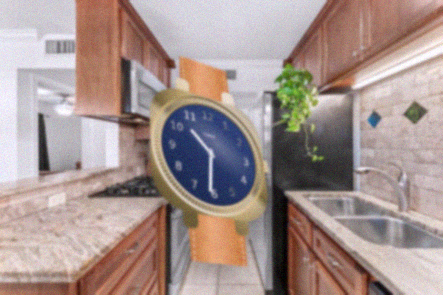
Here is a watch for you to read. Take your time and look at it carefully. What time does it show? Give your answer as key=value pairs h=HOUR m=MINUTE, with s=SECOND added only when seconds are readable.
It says h=10 m=31
